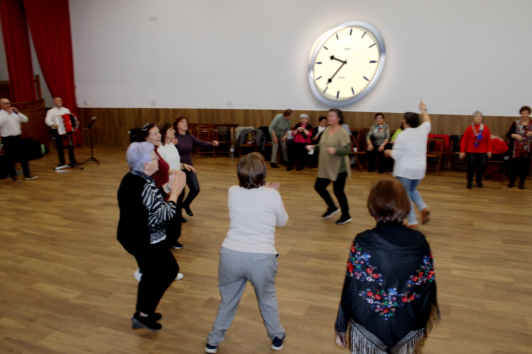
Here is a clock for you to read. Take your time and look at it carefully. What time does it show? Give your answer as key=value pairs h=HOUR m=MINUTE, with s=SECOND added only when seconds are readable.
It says h=9 m=36
